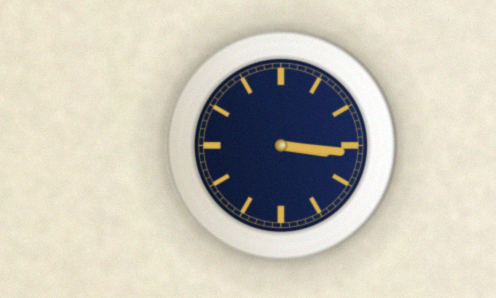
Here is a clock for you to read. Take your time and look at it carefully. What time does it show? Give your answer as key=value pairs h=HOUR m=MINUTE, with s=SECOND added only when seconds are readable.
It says h=3 m=16
